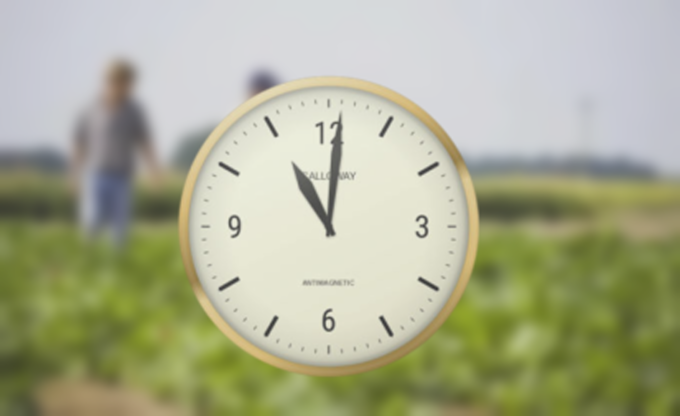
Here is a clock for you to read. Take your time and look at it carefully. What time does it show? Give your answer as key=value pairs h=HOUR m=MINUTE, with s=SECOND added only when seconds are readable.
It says h=11 m=1
